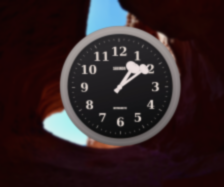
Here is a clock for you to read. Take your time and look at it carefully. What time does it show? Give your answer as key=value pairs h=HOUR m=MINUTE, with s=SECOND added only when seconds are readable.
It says h=1 m=9
